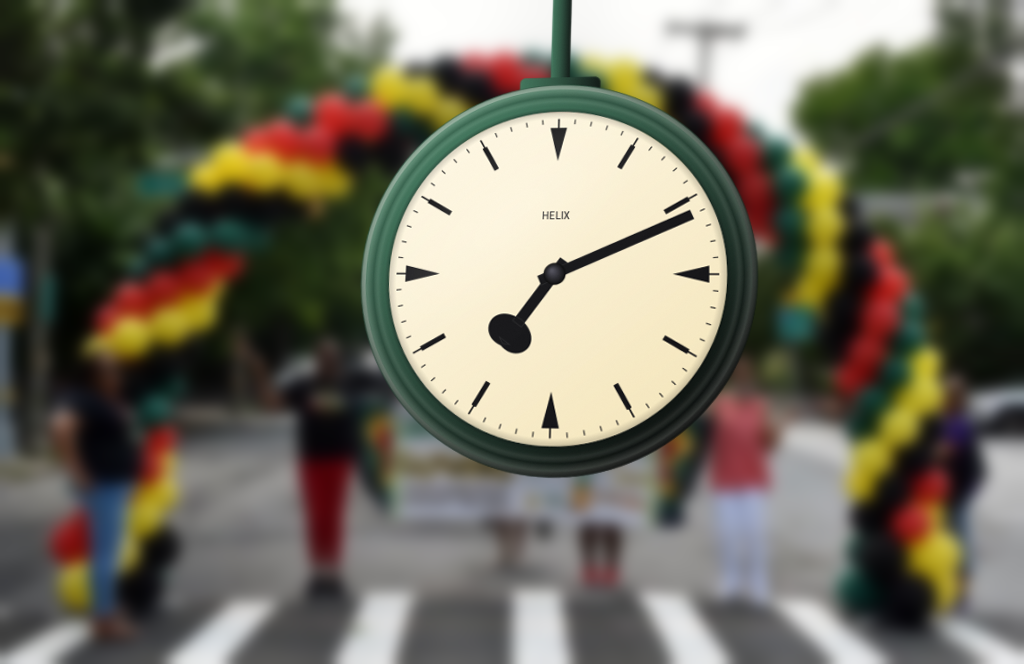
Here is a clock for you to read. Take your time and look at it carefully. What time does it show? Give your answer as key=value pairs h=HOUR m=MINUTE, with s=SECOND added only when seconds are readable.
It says h=7 m=11
